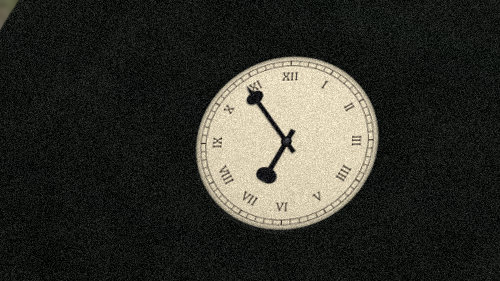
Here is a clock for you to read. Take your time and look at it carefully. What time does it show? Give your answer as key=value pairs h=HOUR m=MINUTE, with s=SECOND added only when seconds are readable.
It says h=6 m=54
